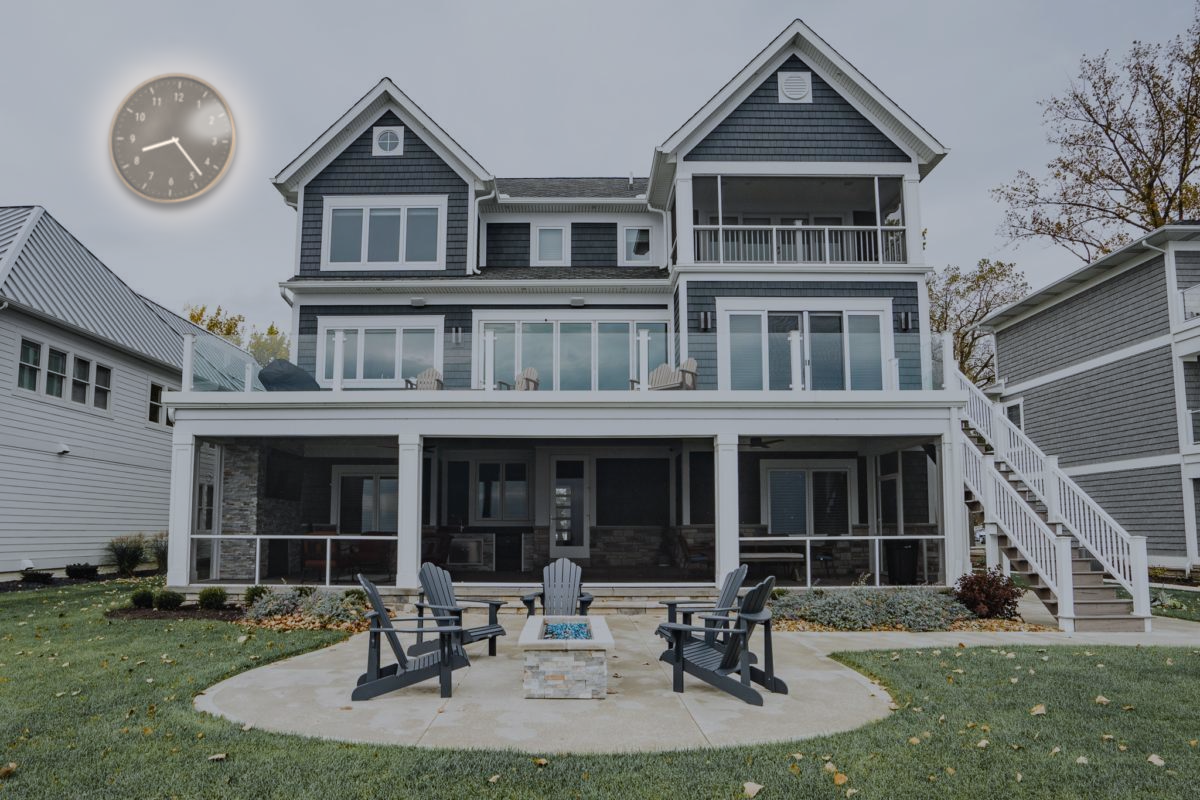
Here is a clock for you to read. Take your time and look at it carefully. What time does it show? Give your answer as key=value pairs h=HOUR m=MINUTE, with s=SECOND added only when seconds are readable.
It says h=8 m=23
